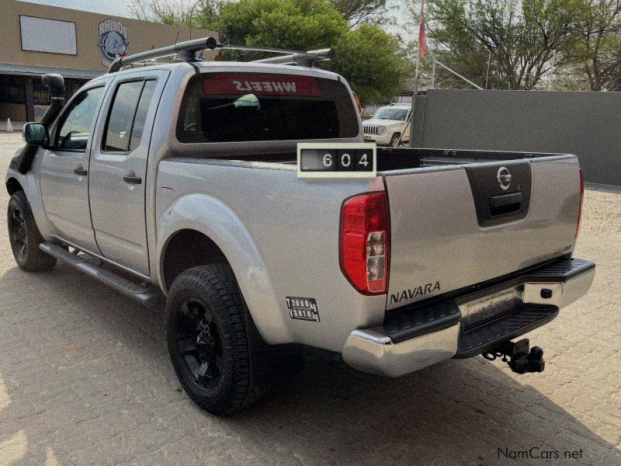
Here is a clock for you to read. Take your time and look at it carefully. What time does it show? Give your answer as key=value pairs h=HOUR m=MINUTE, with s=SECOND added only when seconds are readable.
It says h=6 m=4
